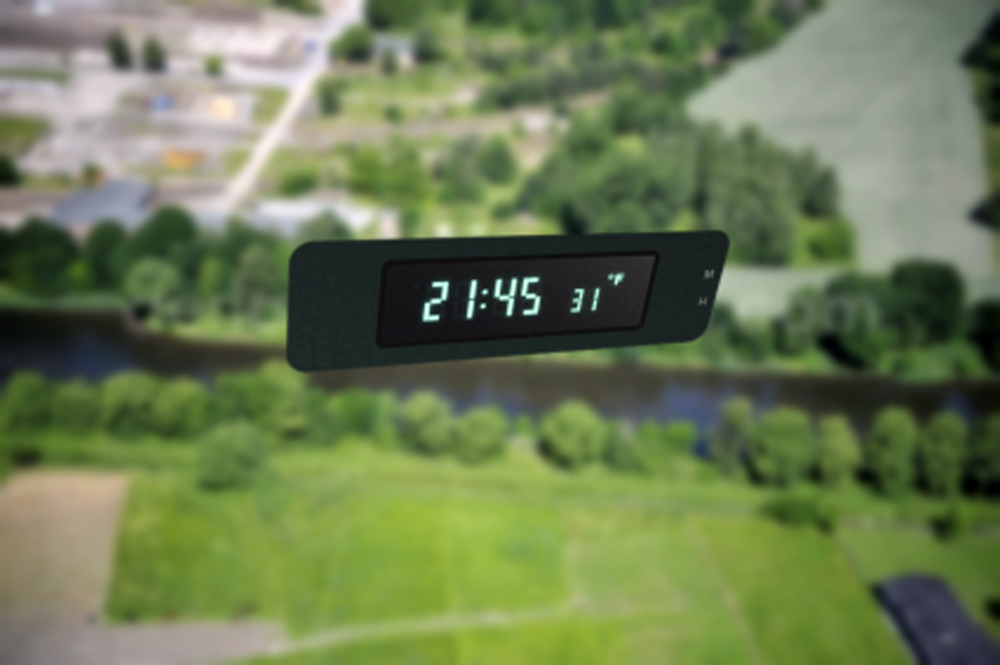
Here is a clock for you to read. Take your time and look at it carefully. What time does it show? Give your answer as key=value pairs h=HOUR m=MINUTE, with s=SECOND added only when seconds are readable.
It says h=21 m=45
